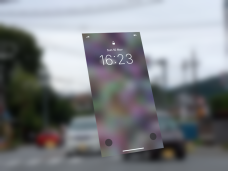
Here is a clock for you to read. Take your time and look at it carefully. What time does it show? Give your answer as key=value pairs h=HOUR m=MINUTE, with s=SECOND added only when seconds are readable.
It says h=16 m=23
